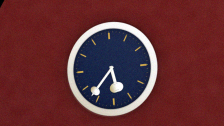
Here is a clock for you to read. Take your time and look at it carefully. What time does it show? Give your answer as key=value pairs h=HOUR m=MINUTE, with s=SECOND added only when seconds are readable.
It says h=5 m=37
